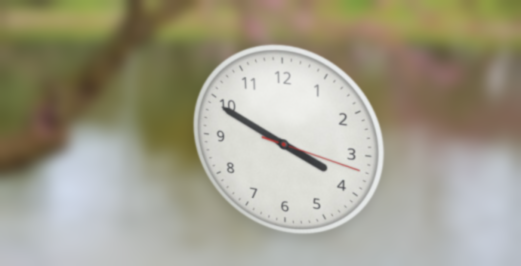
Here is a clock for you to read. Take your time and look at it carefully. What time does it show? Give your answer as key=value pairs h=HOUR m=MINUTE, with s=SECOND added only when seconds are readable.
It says h=3 m=49 s=17
